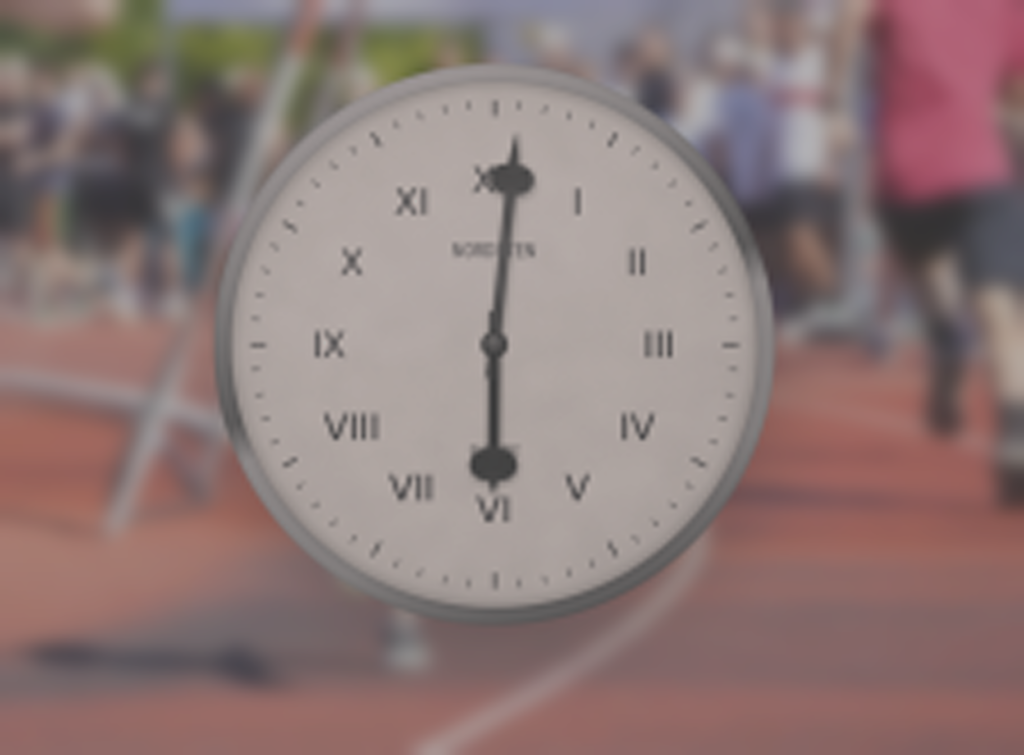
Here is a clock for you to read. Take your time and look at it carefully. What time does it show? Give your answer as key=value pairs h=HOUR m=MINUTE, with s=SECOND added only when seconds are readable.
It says h=6 m=1
